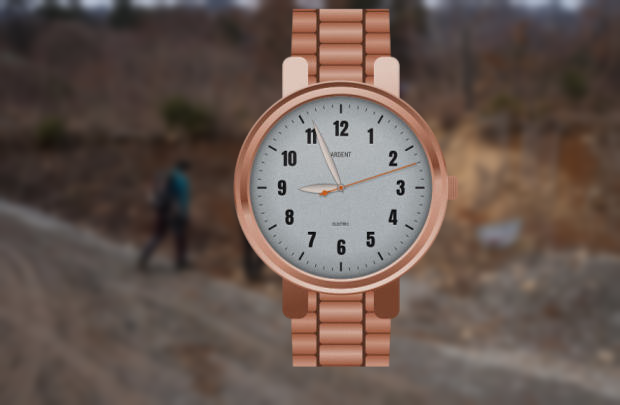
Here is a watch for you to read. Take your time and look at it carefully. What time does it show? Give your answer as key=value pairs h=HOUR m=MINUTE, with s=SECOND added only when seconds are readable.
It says h=8 m=56 s=12
